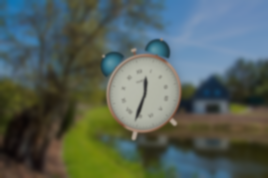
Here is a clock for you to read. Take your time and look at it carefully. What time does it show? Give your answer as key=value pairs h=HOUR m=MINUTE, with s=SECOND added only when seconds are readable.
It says h=12 m=36
